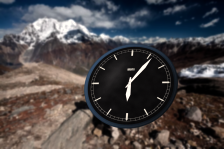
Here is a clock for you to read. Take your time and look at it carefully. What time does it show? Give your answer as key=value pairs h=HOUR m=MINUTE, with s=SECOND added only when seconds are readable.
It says h=6 m=6
